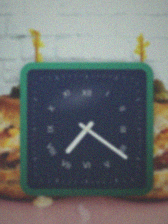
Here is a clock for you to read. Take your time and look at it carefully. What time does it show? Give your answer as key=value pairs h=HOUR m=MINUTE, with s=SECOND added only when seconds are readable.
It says h=7 m=21
